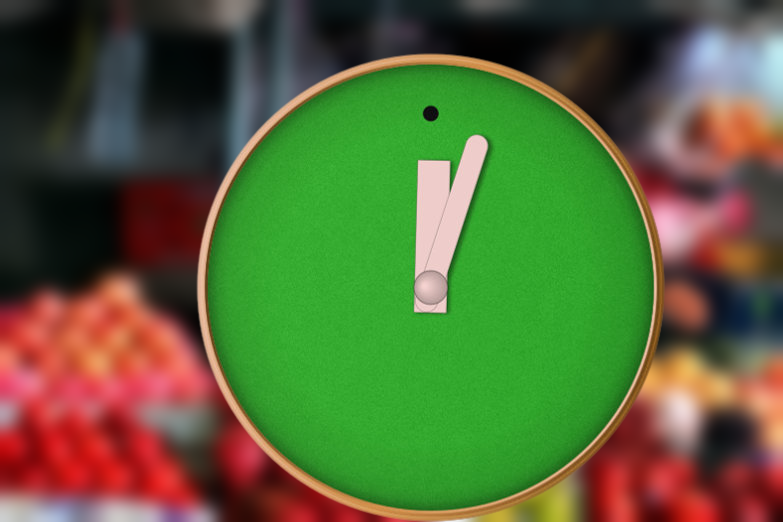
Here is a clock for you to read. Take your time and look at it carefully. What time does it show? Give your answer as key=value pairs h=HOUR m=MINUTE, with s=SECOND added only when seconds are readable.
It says h=12 m=3
